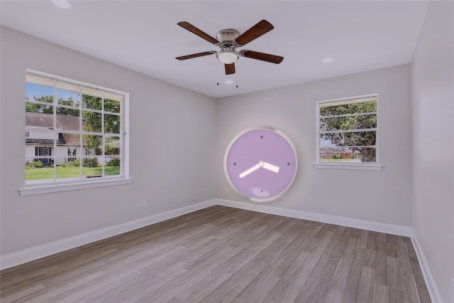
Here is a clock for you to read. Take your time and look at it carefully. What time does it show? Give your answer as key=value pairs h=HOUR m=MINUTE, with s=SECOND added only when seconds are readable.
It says h=3 m=40
